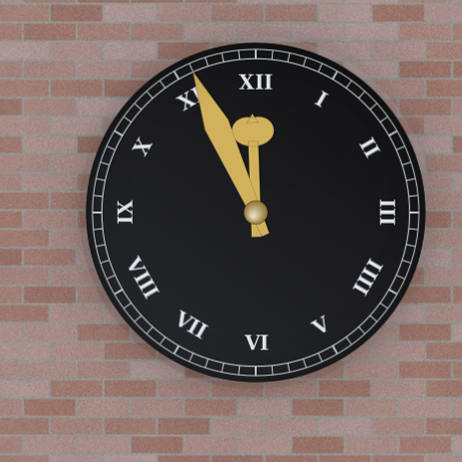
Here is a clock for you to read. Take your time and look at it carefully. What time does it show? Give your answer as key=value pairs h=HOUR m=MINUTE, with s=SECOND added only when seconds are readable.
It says h=11 m=56
